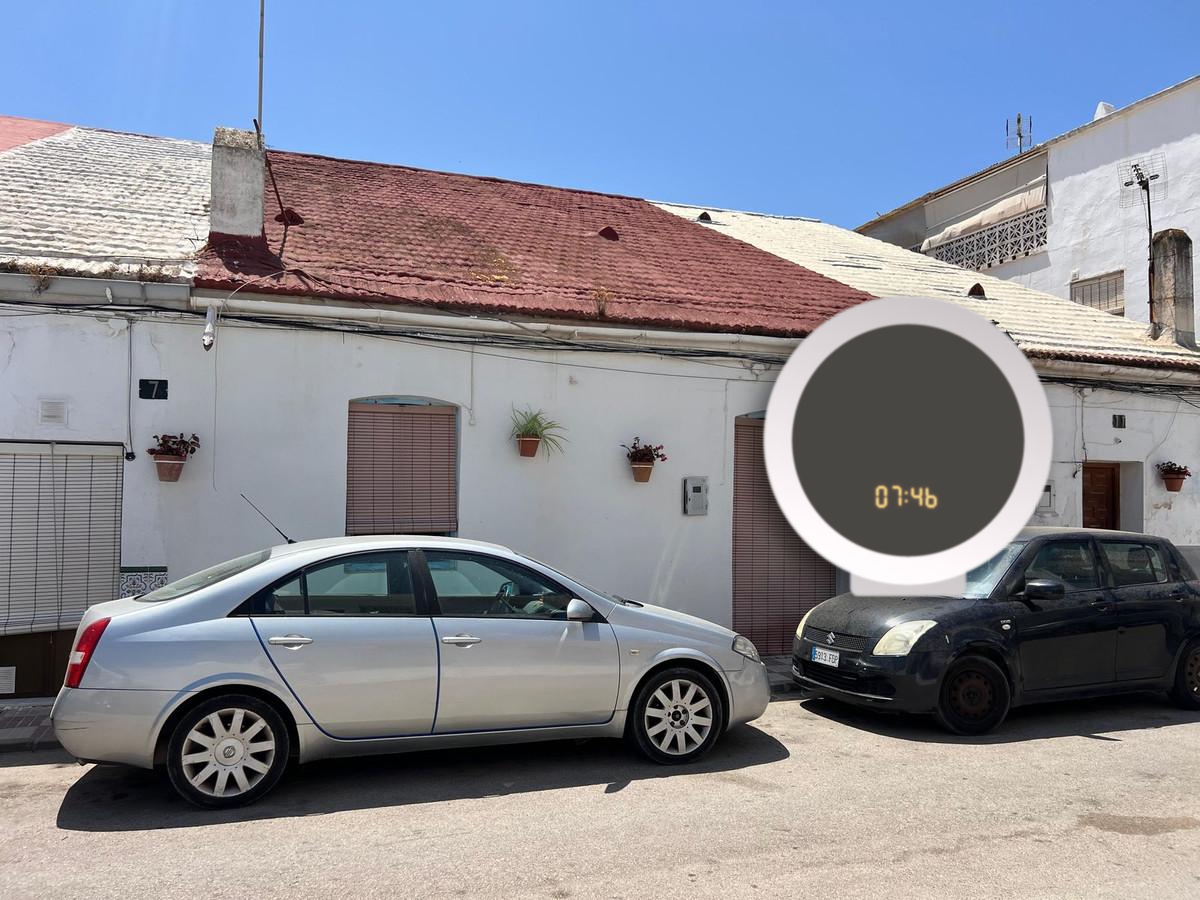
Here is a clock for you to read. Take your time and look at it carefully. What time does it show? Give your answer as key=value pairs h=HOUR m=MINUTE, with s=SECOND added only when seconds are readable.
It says h=7 m=46
